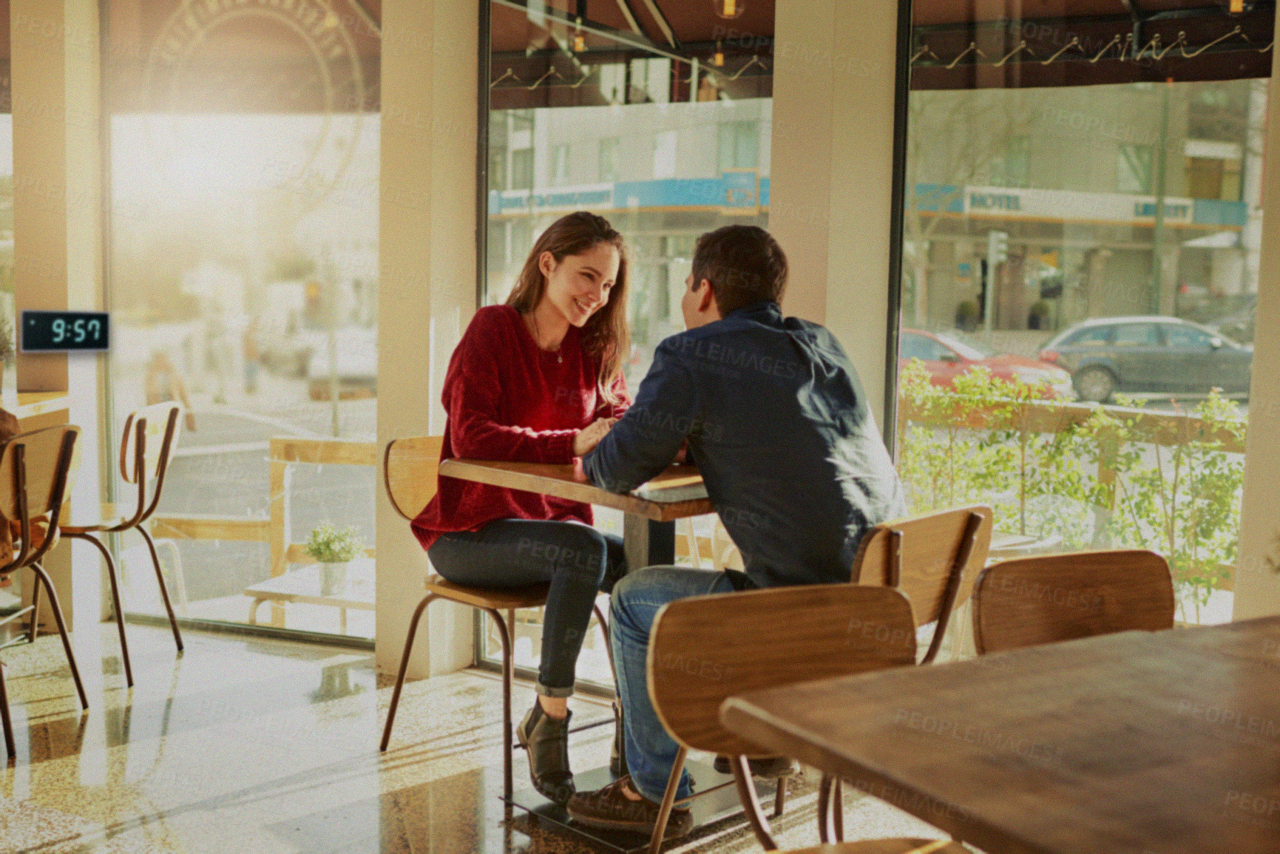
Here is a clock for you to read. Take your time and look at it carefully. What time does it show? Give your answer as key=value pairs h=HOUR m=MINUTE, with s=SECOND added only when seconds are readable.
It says h=9 m=57
